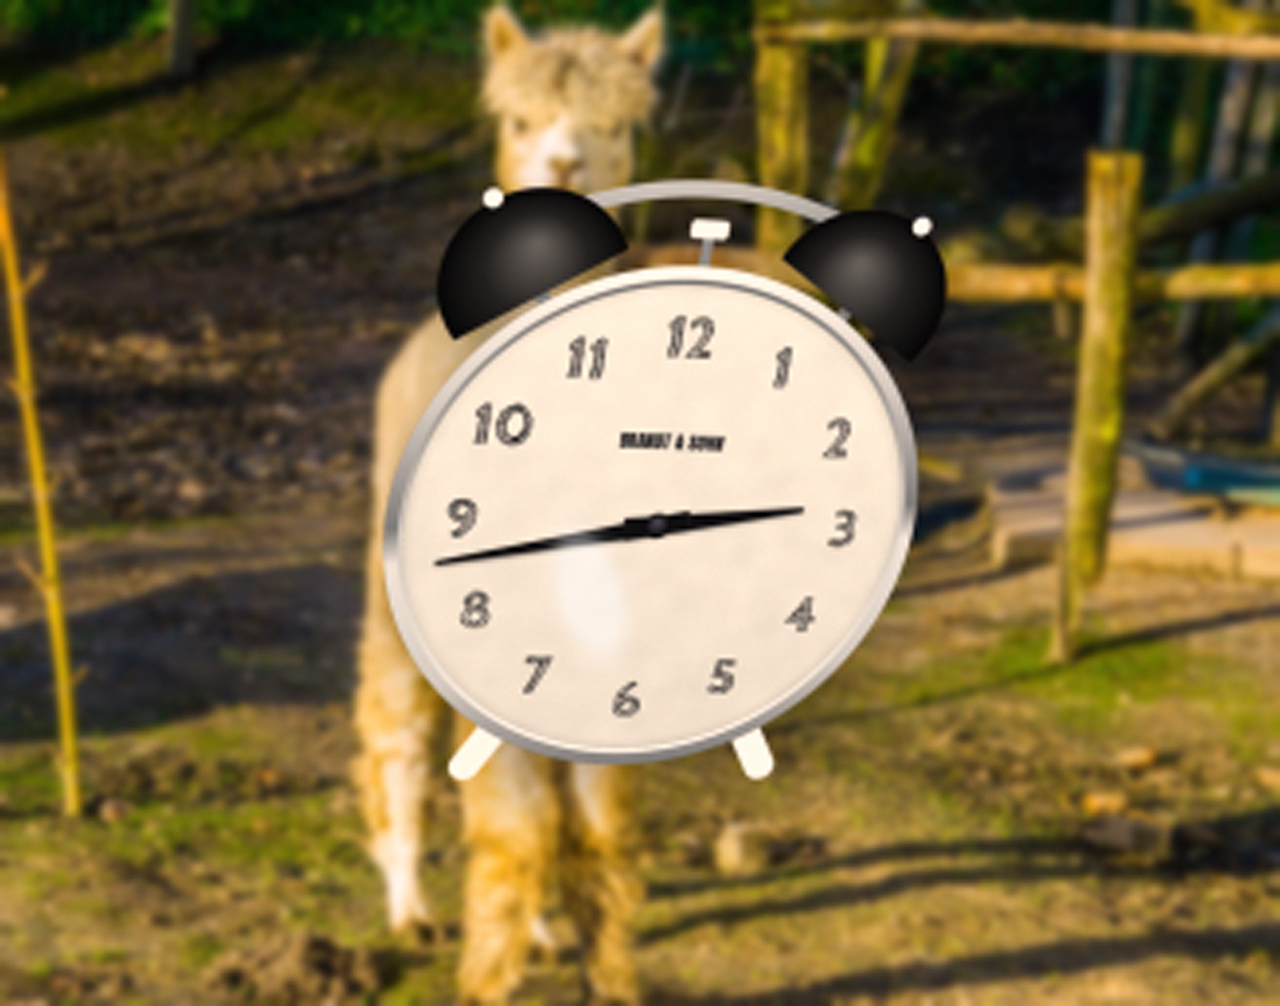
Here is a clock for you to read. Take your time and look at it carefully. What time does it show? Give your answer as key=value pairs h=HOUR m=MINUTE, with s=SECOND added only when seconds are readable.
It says h=2 m=43
